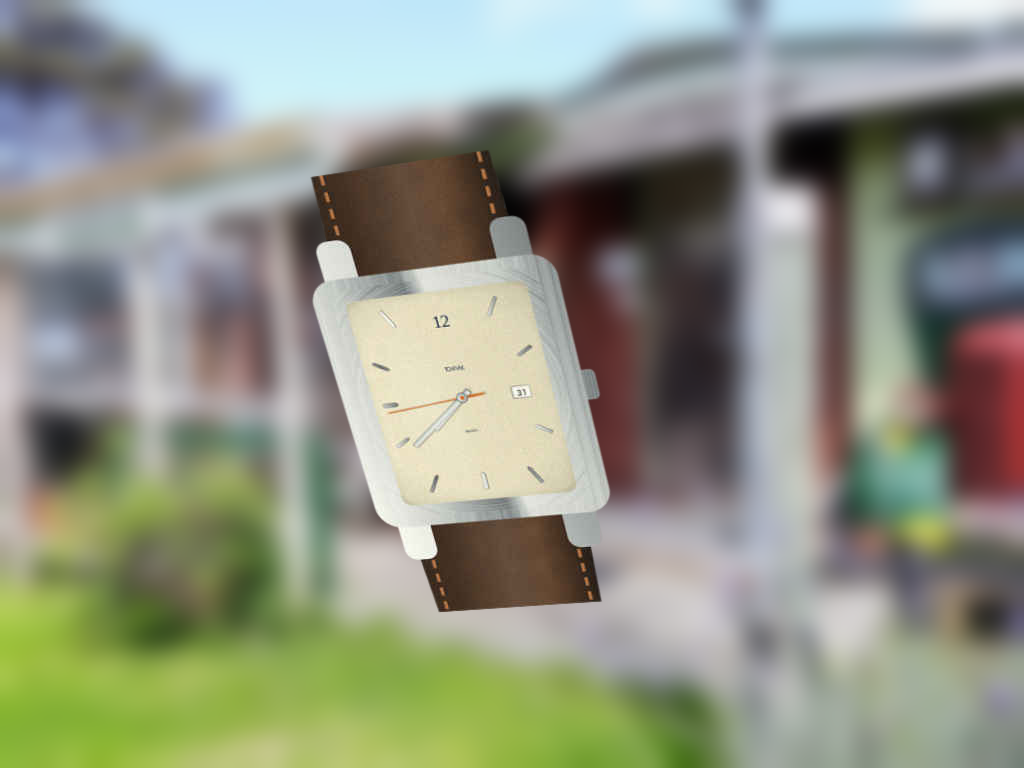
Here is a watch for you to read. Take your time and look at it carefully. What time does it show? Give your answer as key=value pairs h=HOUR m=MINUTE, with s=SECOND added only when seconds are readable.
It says h=7 m=38 s=44
